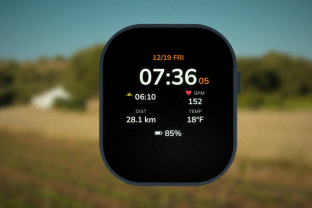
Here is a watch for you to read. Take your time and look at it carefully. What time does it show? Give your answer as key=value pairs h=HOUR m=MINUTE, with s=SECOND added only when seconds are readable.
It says h=7 m=36 s=5
